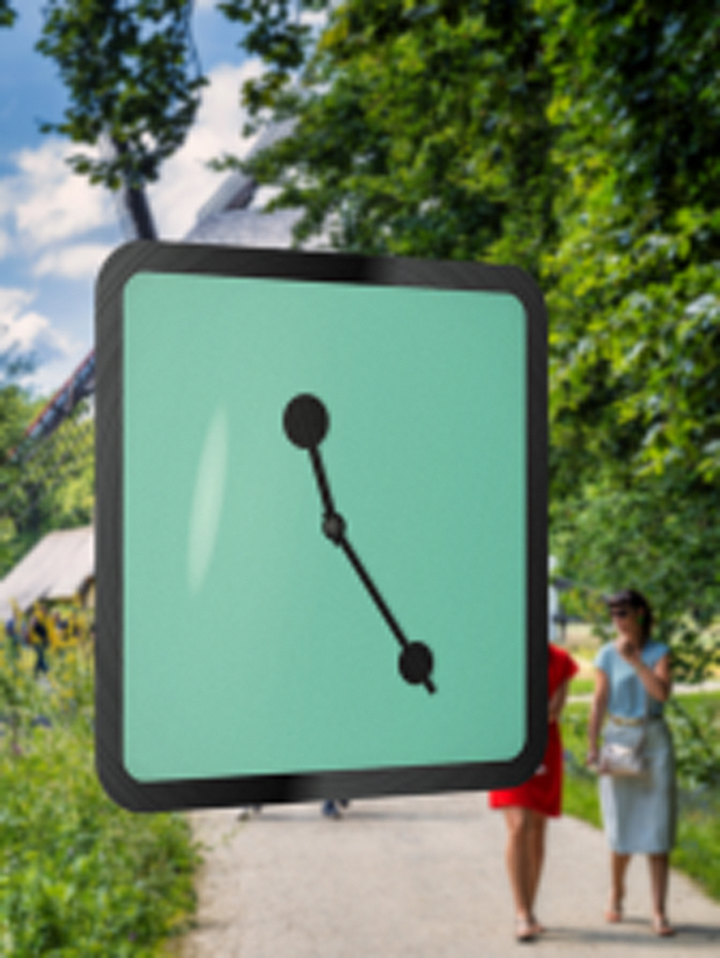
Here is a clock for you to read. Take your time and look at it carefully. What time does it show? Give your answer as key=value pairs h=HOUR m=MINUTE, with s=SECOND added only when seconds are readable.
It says h=11 m=24
